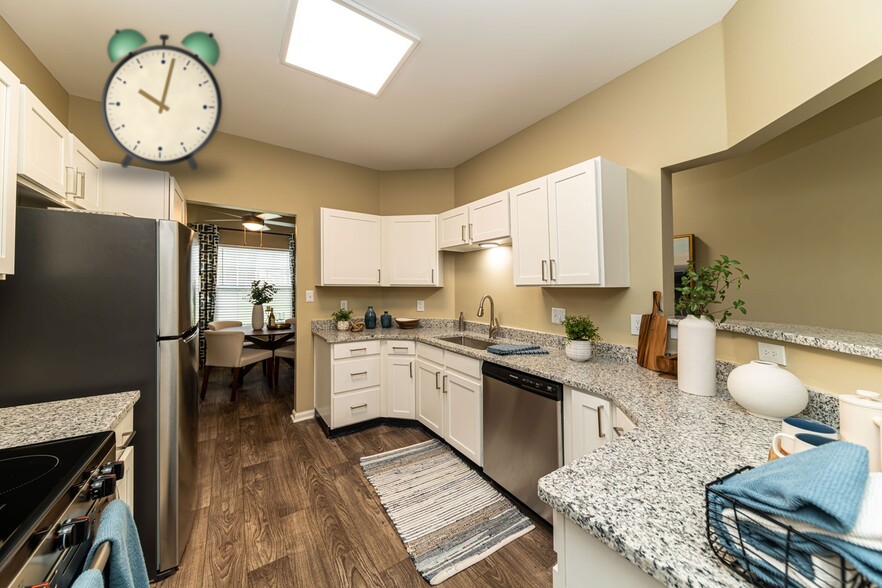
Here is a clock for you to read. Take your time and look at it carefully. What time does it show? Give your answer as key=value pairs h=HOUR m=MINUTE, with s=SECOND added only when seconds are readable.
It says h=10 m=2
